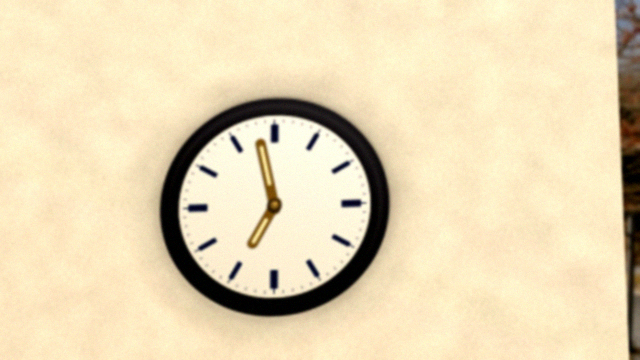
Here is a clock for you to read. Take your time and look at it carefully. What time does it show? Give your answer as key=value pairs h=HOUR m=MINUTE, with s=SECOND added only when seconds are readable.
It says h=6 m=58
